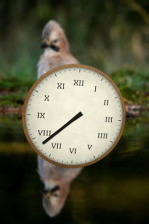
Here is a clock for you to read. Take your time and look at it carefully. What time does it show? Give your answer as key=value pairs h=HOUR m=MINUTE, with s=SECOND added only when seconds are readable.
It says h=7 m=38
